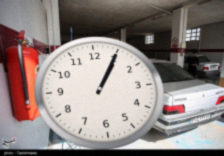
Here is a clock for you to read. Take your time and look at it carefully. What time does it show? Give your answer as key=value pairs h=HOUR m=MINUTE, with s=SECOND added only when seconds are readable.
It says h=1 m=5
